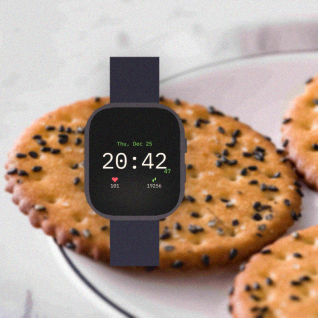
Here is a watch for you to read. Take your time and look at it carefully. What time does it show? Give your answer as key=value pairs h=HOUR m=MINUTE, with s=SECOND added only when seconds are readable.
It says h=20 m=42
